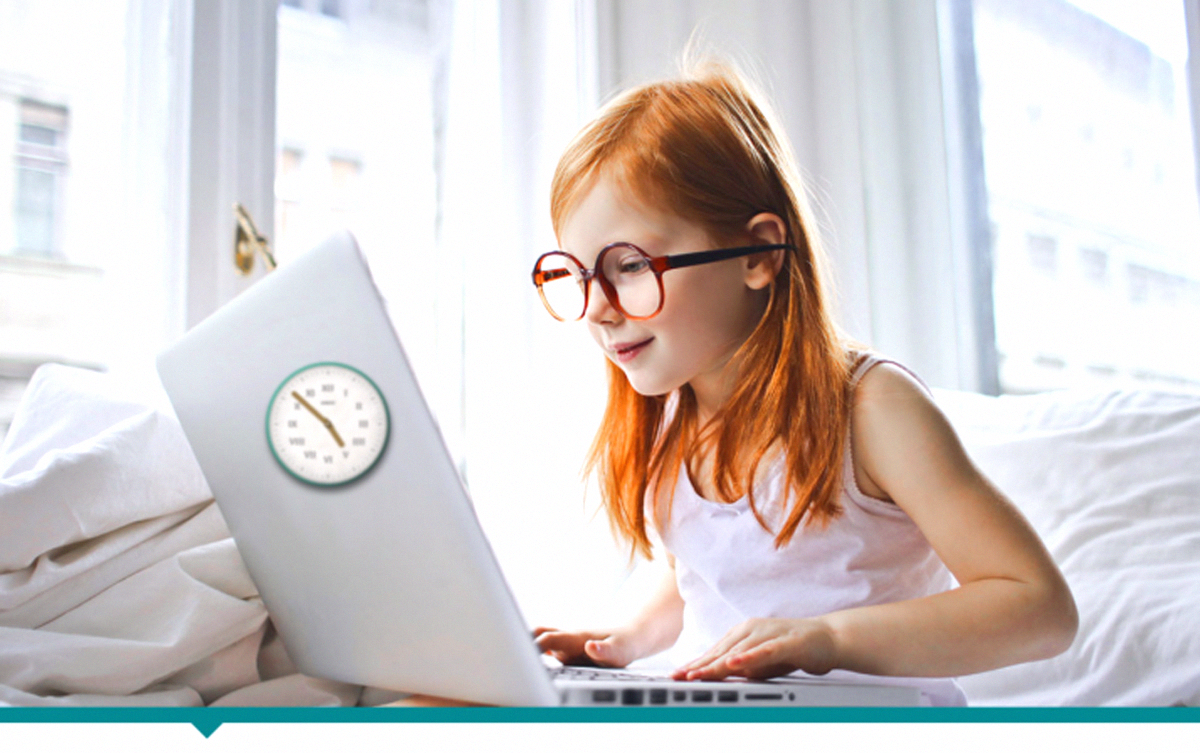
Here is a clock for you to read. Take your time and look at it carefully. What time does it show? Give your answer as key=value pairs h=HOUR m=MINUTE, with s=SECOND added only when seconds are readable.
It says h=4 m=52
